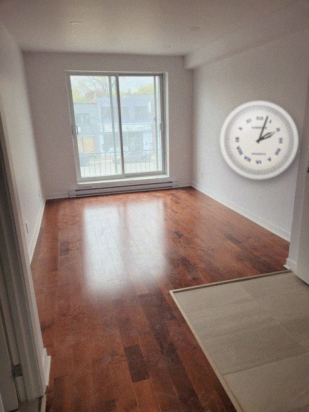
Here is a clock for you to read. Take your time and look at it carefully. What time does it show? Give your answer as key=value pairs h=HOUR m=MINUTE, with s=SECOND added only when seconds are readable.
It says h=2 m=3
